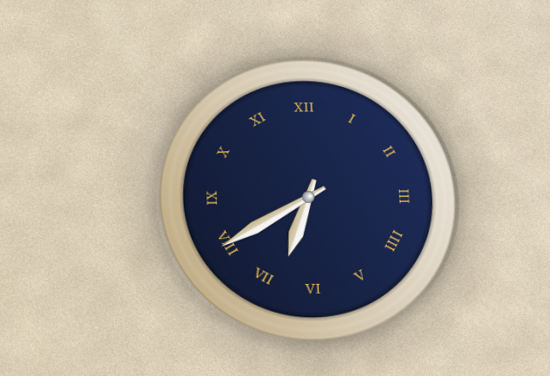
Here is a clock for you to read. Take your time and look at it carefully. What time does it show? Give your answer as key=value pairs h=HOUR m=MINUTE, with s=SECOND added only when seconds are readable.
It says h=6 m=40
